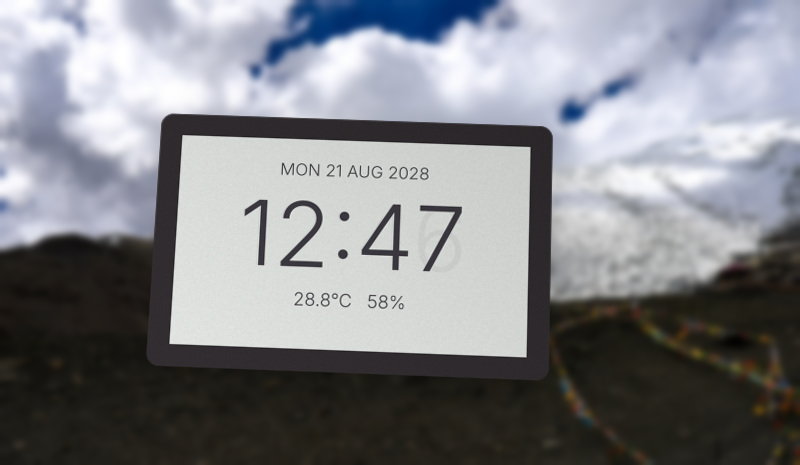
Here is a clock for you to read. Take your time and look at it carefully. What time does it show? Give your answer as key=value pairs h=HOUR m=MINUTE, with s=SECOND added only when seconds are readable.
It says h=12 m=47
